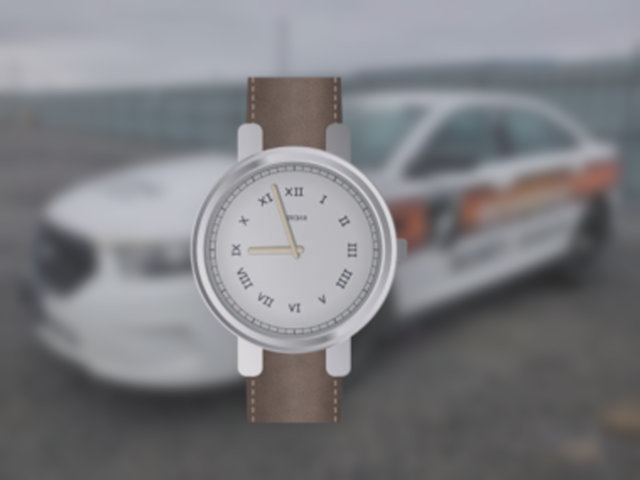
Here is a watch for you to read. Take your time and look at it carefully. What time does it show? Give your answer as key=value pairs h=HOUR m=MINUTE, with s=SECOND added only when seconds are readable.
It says h=8 m=57
